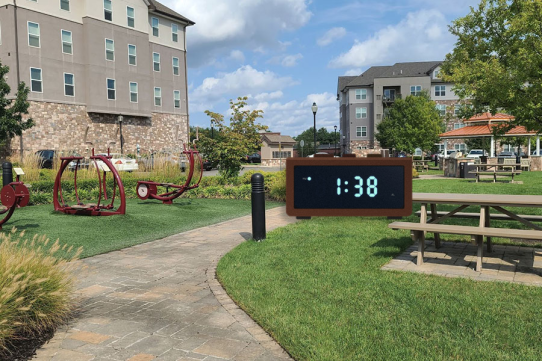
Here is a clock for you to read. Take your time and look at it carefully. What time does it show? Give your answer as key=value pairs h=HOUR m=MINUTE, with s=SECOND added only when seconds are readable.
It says h=1 m=38
